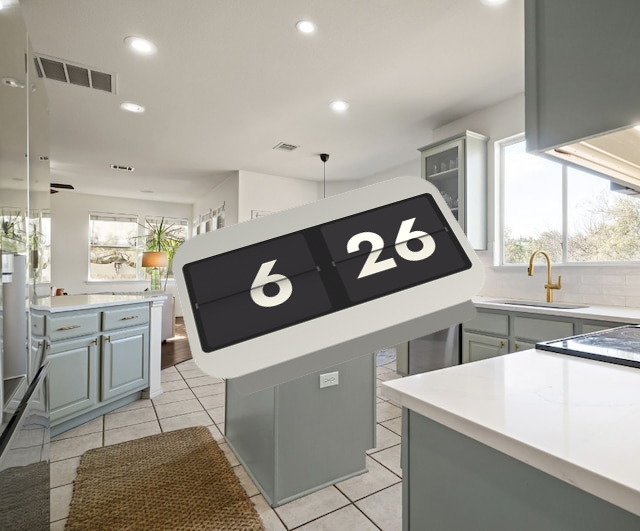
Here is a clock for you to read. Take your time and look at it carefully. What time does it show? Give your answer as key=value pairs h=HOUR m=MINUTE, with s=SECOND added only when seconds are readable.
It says h=6 m=26
